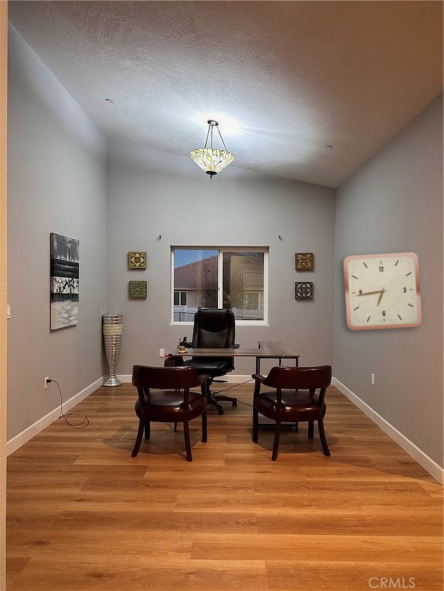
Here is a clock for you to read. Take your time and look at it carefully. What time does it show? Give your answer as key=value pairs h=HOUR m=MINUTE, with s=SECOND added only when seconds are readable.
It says h=6 m=44
